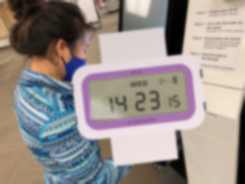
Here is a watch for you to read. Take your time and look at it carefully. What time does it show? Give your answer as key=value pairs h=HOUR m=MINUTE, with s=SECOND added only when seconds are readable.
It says h=14 m=23 s=15
